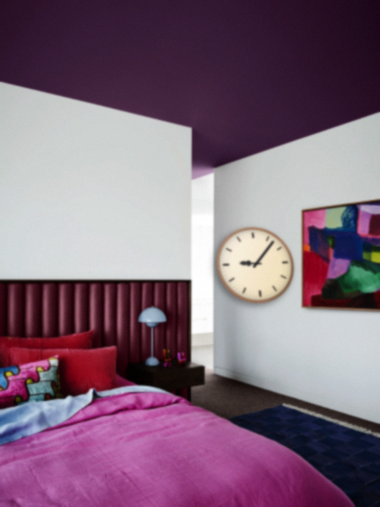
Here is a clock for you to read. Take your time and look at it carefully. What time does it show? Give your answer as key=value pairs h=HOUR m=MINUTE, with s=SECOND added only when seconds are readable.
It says h=9 m=7
